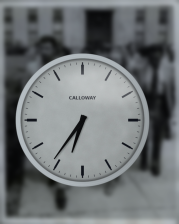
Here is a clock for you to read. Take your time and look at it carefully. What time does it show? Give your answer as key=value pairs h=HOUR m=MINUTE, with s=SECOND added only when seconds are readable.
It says h=6 m=36
